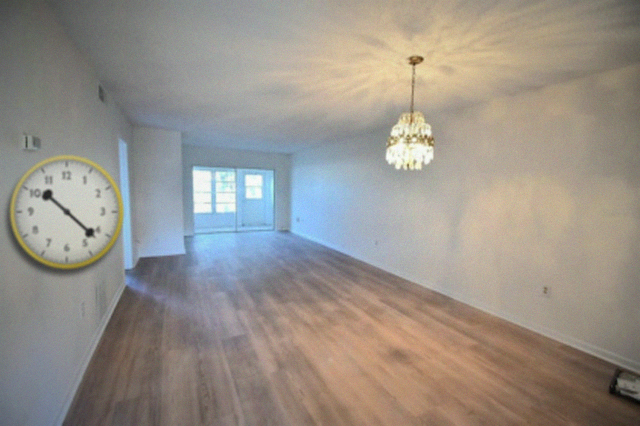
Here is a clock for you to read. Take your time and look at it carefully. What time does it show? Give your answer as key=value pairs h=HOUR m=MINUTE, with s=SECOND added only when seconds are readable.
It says h=10 m=22
